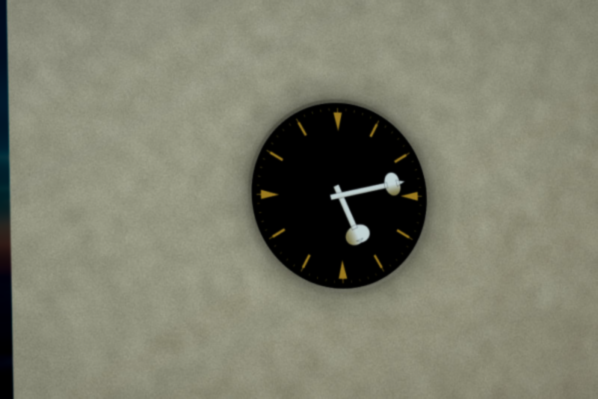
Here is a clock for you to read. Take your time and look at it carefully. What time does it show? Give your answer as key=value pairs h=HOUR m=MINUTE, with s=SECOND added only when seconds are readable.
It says h=5 m=13
